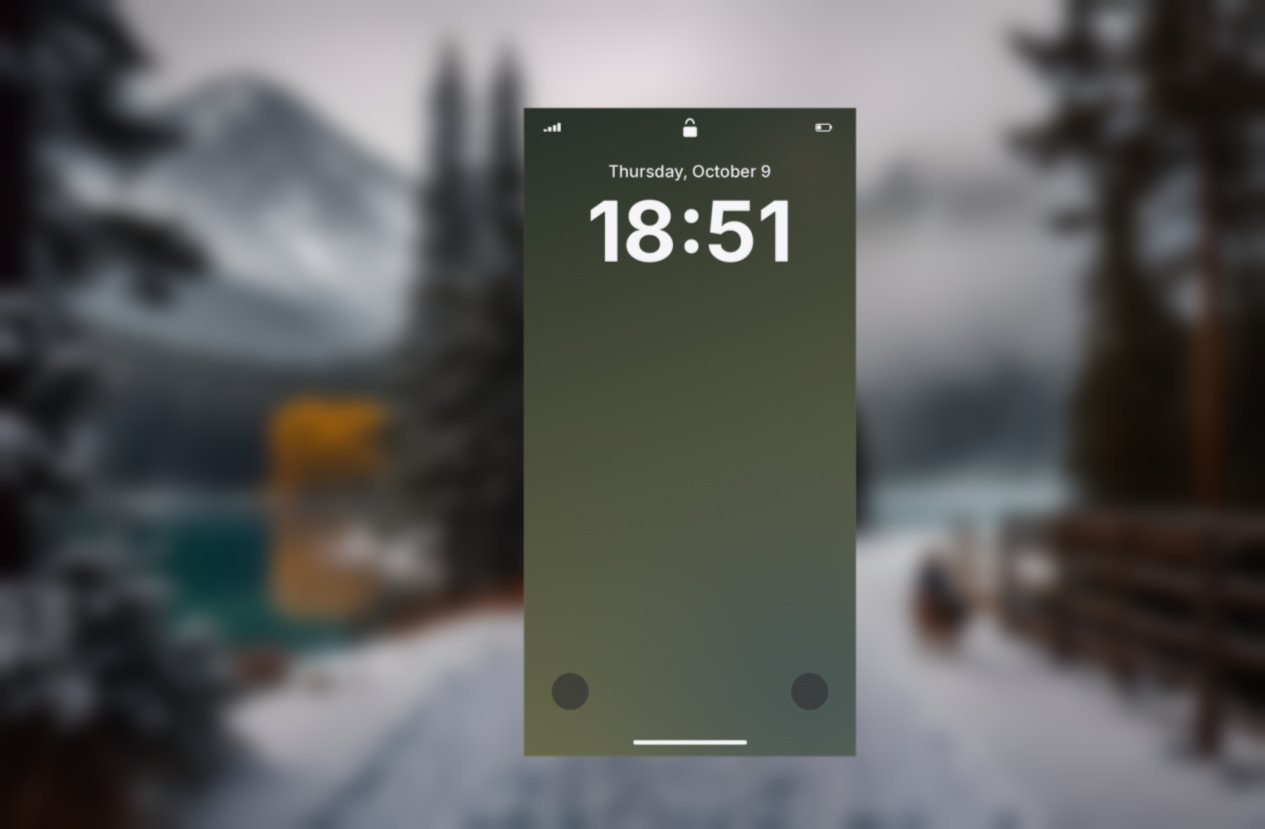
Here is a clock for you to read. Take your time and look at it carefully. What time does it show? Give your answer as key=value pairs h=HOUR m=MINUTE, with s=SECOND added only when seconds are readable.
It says h=18 m=51
